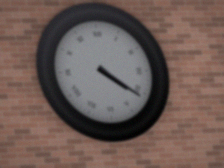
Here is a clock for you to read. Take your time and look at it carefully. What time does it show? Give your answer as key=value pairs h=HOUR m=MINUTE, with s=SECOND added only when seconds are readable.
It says h=4 m=21
